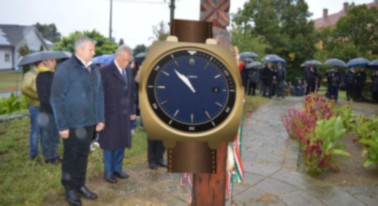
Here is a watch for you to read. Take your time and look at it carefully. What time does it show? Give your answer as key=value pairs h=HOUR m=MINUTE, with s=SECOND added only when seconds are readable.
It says h=10 m=53
